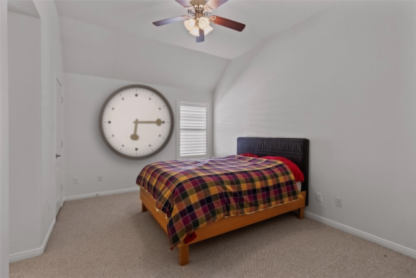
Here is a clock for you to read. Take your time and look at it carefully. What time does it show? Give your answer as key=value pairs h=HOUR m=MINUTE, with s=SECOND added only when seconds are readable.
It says h=6 m=15
